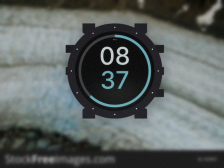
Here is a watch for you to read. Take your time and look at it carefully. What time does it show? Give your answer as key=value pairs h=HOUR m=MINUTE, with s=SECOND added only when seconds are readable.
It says h=8 m=37
